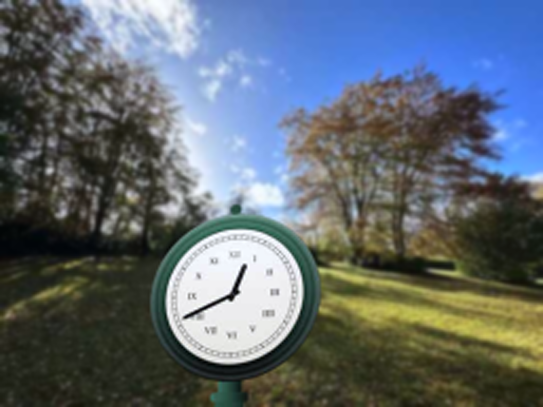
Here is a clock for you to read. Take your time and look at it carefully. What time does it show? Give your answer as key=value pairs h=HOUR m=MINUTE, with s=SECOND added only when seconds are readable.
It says h=12 m=41
